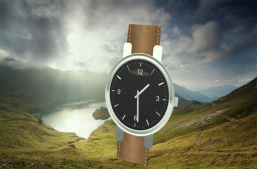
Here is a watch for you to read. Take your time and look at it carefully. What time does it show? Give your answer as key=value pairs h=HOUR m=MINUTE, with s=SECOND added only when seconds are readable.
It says h=1 m=29
